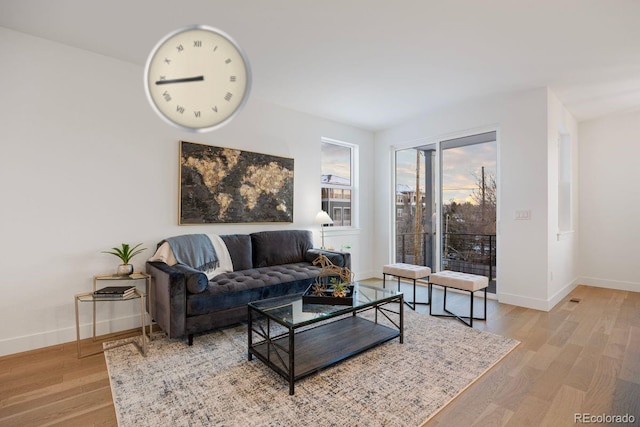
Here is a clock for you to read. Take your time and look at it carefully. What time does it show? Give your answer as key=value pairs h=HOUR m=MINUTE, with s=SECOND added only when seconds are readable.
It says h=8 m=44
